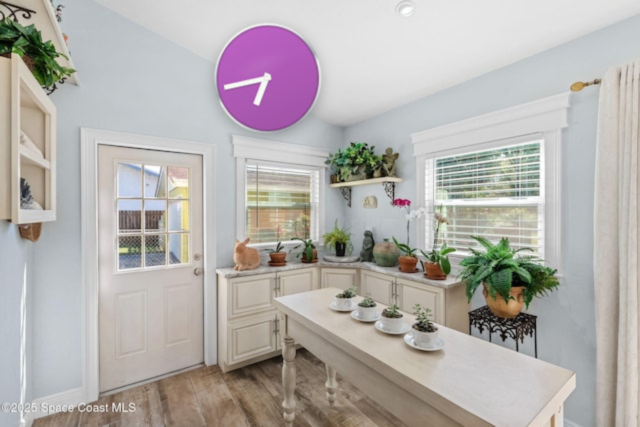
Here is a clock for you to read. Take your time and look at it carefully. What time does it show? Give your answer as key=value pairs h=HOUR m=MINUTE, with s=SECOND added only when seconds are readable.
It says h=6 m=43
